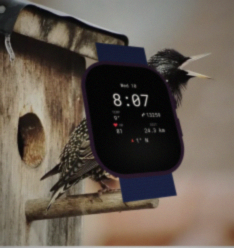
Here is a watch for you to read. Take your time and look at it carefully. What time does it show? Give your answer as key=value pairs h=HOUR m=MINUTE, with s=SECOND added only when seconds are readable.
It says h=8 m=7
